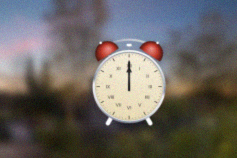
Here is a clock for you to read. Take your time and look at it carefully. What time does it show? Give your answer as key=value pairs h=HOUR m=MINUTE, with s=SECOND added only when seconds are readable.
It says h=12 m=0
